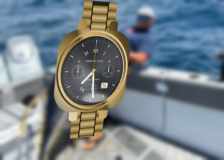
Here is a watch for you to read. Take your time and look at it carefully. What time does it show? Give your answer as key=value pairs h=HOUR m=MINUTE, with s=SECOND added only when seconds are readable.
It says h=7 m=29
